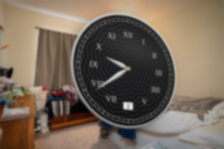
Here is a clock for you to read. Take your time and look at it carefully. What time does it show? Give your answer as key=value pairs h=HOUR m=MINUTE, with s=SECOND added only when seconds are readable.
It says h=9 m=39
